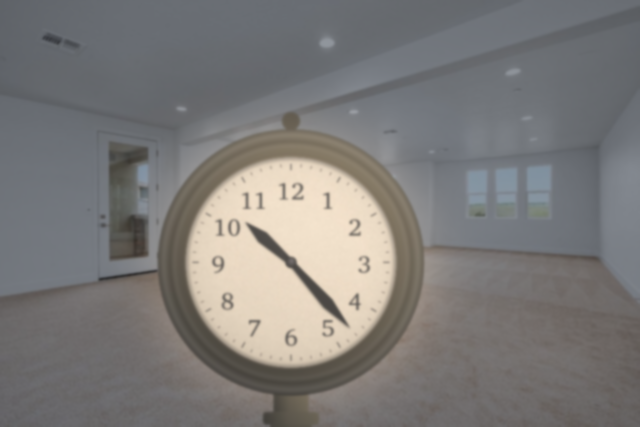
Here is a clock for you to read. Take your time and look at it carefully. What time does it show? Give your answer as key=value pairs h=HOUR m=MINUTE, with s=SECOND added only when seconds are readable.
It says h=10 m=23
